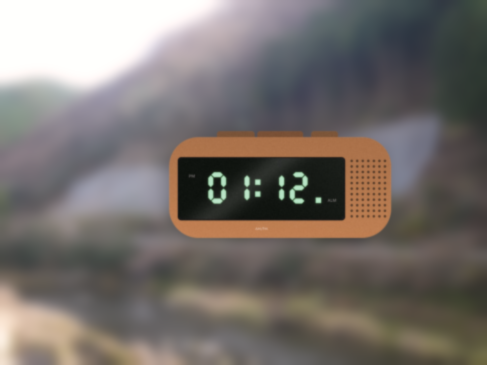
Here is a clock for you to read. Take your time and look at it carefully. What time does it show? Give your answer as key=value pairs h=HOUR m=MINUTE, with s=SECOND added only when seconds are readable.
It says h=1 m=12
